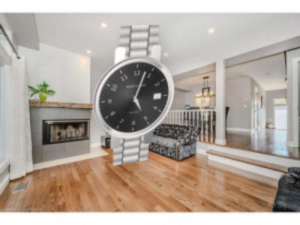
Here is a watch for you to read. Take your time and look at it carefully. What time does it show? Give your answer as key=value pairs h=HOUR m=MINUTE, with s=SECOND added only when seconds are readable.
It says h=5 m=3
